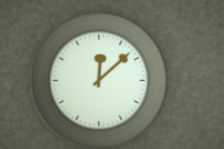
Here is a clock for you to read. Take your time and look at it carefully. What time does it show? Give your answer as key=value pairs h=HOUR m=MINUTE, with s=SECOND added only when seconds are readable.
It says h=12 m=8
